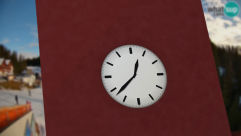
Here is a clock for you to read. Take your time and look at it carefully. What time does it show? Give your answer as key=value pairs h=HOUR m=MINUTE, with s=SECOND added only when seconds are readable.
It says h=12 m=38
